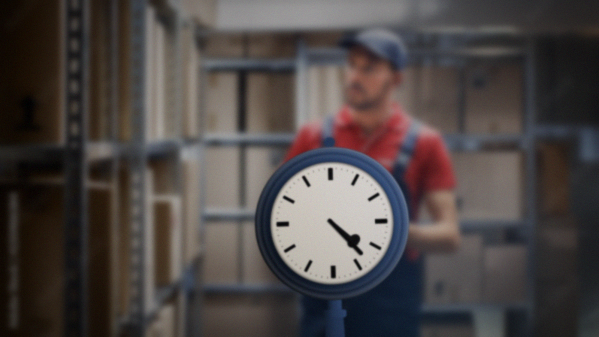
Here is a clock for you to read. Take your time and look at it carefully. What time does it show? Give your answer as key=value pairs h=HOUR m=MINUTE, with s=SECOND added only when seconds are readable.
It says h=4 m=23
